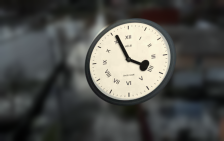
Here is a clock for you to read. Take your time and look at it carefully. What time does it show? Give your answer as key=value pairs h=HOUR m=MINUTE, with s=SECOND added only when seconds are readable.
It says h=3 m=56
